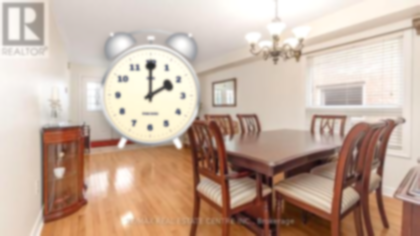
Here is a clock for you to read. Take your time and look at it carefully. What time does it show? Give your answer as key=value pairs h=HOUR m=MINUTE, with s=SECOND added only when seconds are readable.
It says h=2 m=0
